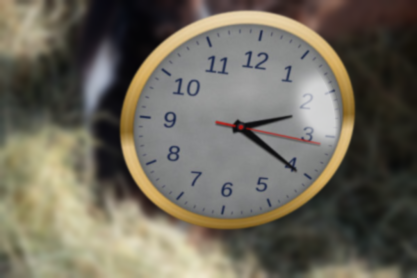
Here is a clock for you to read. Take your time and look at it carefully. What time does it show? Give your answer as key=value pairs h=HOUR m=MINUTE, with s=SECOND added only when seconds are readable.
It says h=2 m=20 s=16
